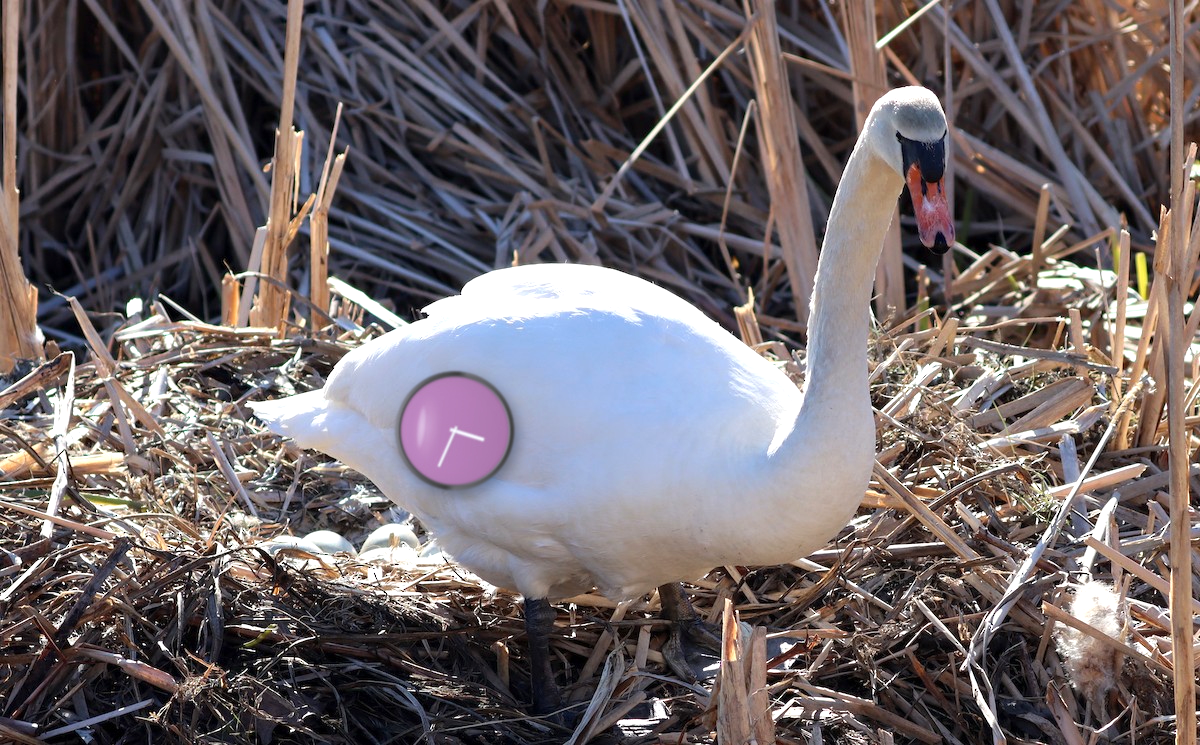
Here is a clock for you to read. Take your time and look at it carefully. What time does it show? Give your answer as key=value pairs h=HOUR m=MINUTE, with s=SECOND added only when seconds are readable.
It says h=3 m=34
